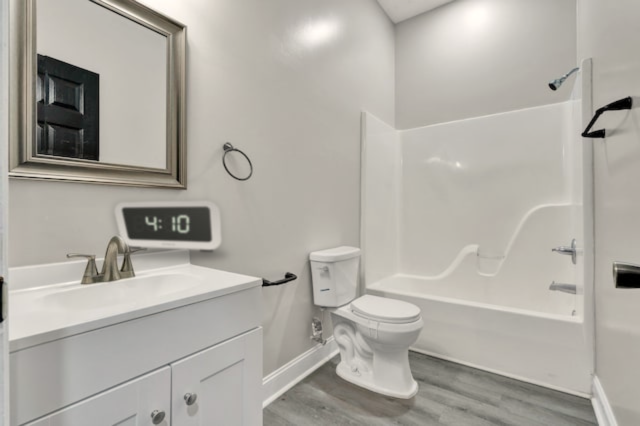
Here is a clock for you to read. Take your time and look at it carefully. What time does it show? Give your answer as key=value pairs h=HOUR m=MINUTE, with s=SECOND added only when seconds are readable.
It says h=4 m=10
